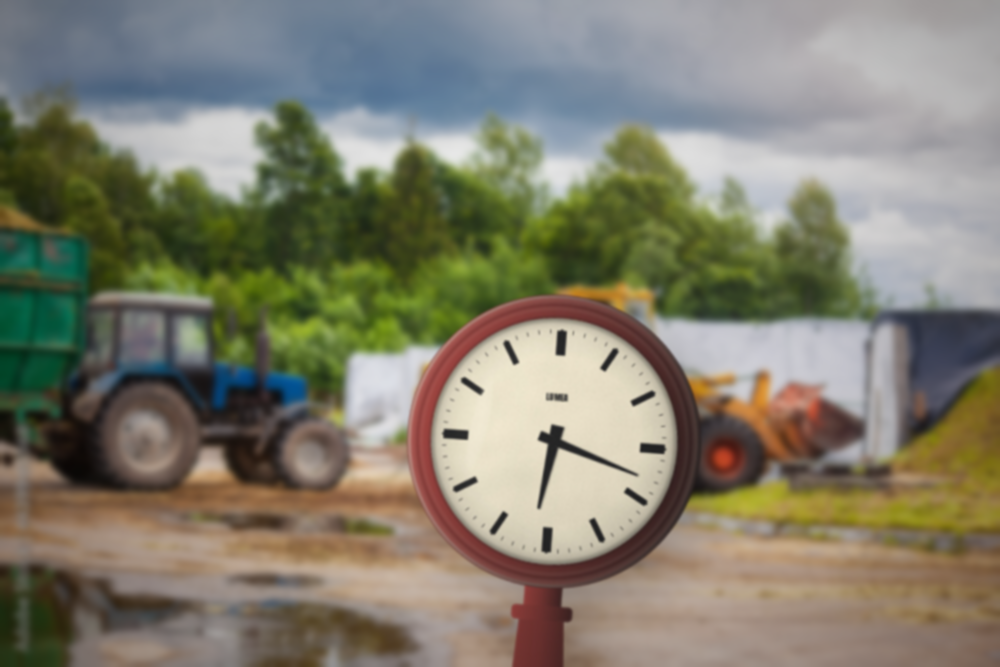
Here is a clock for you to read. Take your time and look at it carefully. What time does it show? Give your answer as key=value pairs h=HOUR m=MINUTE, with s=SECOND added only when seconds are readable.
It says h=6 m=18
